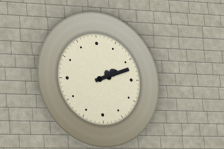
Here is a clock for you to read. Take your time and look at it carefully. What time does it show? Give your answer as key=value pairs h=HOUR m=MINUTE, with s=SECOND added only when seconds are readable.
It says h=2 m=12
